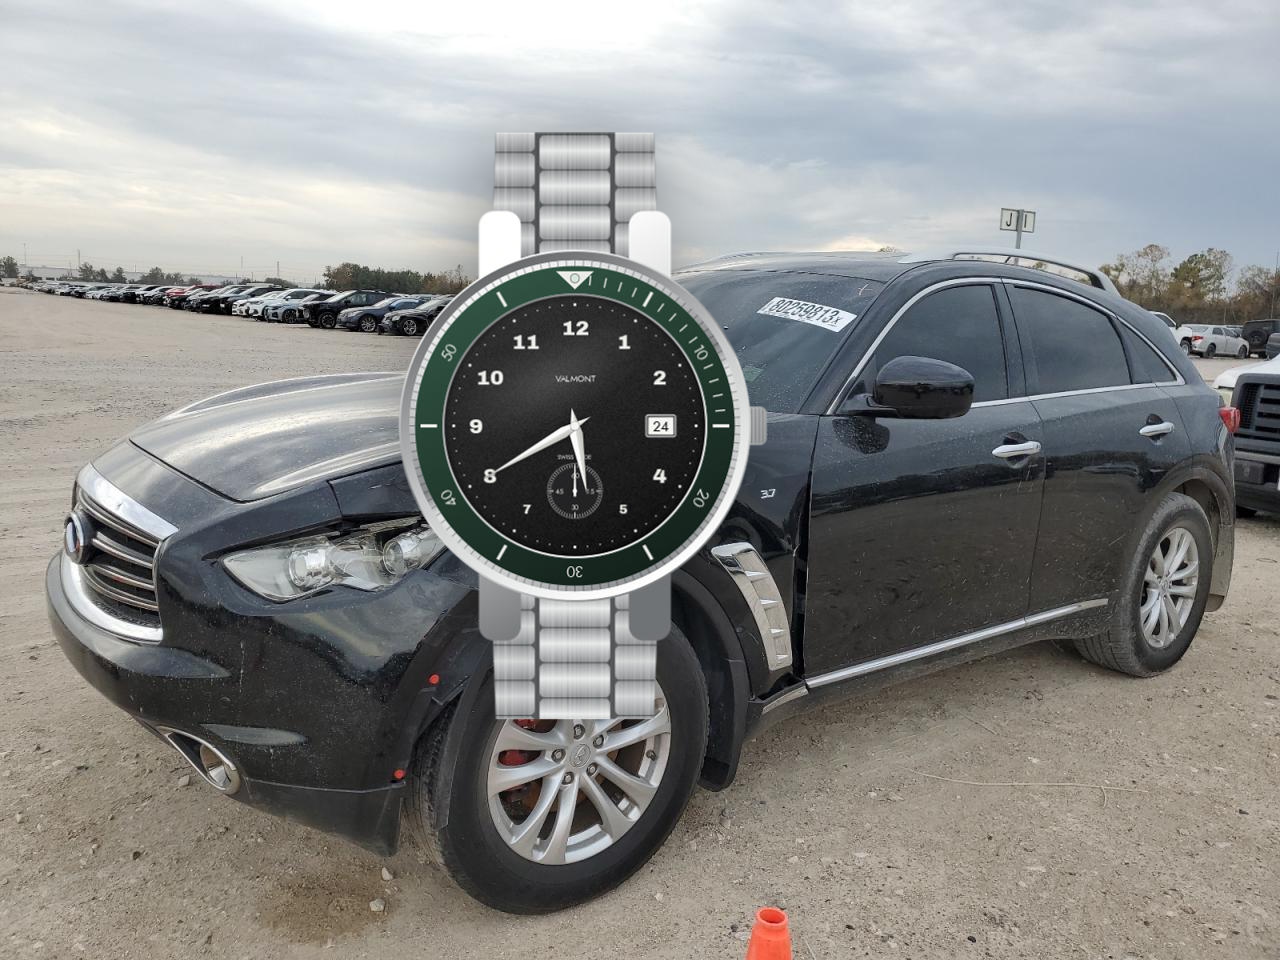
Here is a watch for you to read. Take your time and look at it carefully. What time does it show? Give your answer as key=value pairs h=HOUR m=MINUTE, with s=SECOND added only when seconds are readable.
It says h=5 m=40
